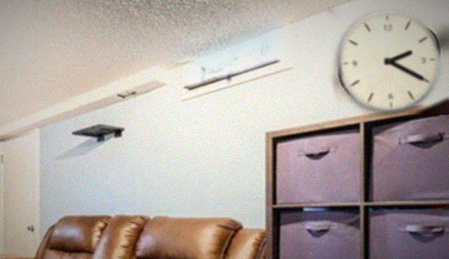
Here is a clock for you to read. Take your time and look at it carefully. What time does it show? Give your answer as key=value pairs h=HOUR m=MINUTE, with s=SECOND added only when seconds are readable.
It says h=2 m=20
